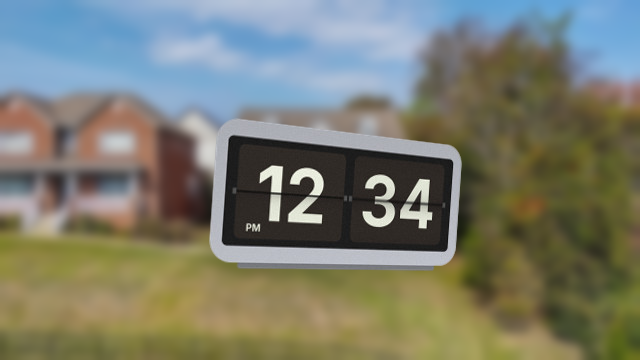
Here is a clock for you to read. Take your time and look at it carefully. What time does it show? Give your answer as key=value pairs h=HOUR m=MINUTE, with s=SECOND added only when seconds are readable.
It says h=12 m=34
